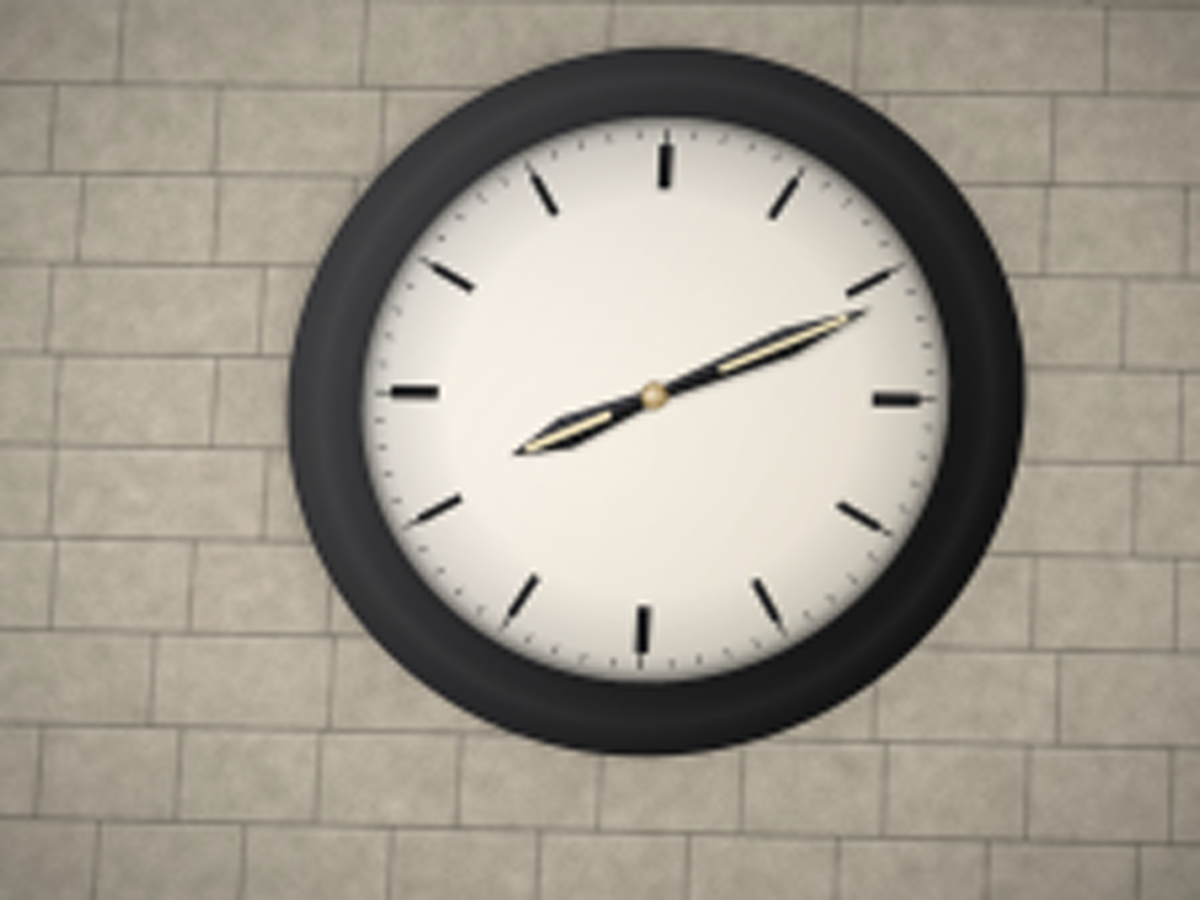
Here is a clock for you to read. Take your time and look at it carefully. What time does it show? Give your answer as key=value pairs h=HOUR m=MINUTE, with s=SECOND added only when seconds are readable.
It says h=8 m=11
